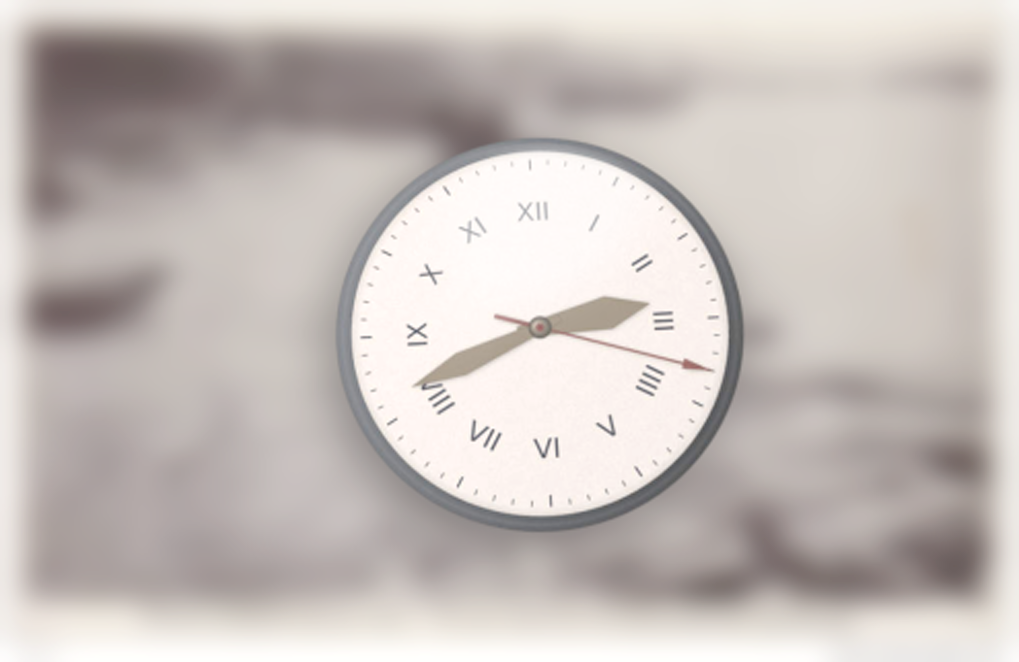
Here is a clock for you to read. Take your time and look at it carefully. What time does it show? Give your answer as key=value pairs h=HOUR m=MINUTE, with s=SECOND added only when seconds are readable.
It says h=2 m=41 s=18
